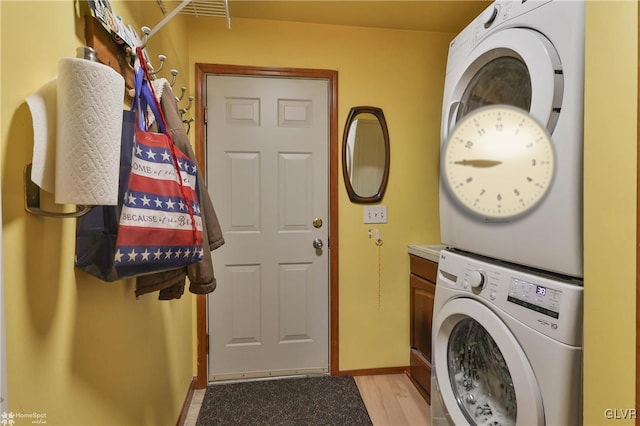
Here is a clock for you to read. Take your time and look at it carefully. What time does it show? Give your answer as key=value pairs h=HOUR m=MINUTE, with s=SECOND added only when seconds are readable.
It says h=8 m=45
